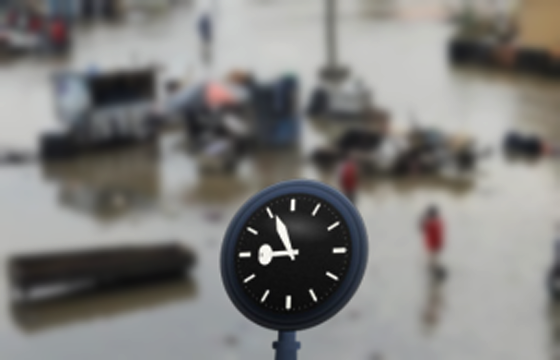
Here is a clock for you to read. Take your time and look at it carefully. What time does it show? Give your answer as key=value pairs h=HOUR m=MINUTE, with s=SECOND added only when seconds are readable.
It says h=8 m=56
